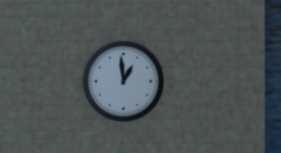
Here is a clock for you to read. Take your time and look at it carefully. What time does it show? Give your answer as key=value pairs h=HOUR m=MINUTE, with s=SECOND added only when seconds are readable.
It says h=12 m=59
